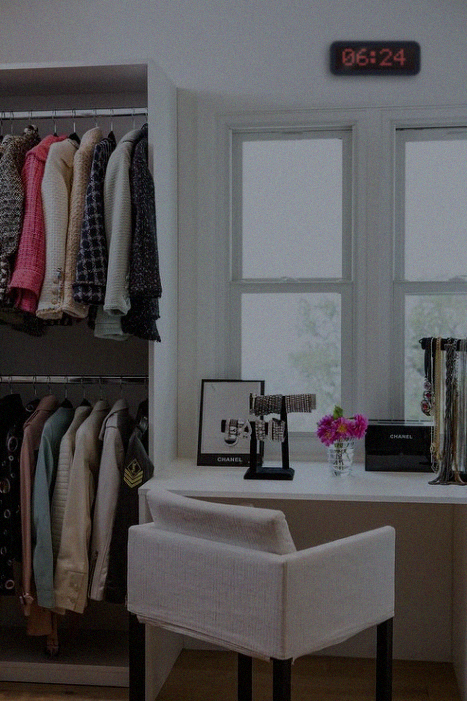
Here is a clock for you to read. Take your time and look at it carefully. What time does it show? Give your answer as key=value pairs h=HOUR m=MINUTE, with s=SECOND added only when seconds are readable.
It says h=6 m=24
